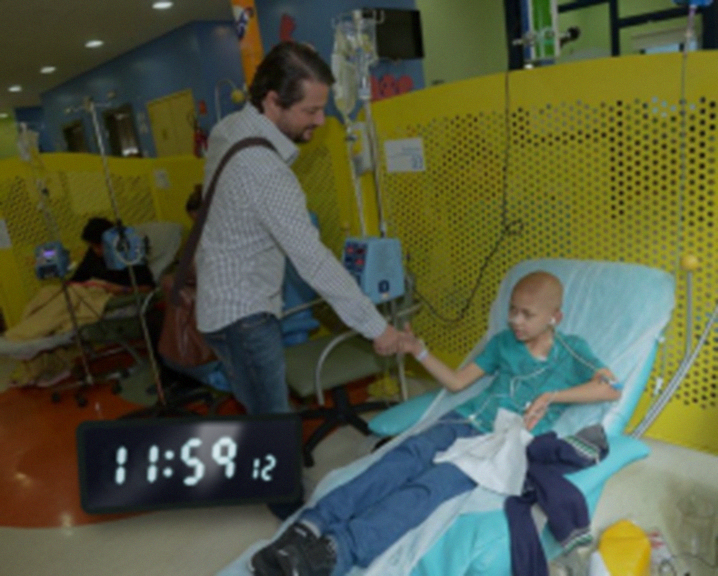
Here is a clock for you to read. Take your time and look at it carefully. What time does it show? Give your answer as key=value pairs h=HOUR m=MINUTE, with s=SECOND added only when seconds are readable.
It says h=11 m=59 s=12
